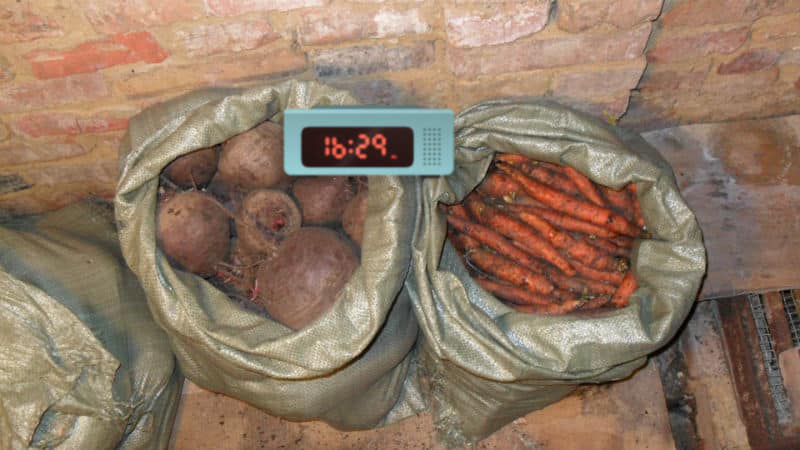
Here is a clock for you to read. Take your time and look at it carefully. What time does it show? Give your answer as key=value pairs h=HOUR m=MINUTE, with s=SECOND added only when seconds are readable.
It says h=16 m=29
